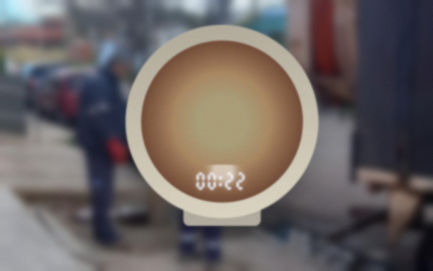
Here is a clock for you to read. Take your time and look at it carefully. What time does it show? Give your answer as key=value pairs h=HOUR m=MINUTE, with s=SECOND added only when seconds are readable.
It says h=0 m=22
